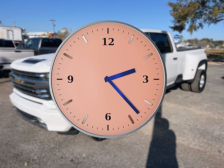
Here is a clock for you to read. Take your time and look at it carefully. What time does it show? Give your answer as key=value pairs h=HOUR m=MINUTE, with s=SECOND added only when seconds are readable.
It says h=2 m=23
